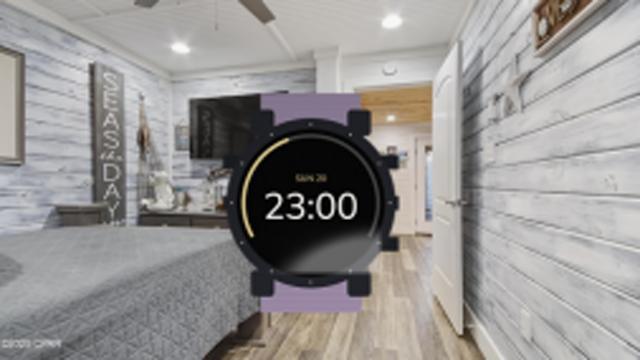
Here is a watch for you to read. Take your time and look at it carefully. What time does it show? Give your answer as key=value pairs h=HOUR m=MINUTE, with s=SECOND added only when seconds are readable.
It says h=23 m=0
